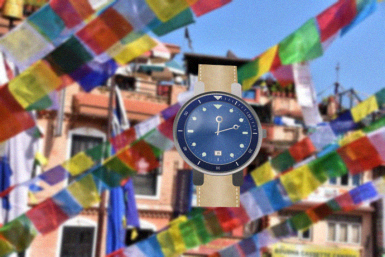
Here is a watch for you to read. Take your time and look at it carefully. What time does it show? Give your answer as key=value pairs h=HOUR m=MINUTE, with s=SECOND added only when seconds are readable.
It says h=12 m=12
